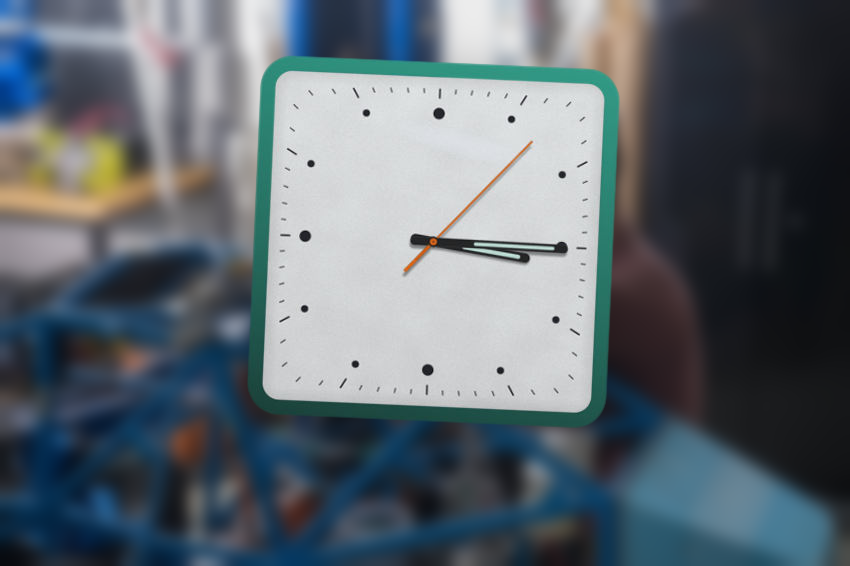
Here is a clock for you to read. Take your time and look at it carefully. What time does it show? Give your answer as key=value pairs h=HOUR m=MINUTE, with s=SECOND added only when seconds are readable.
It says h=3 m=15 s=7
